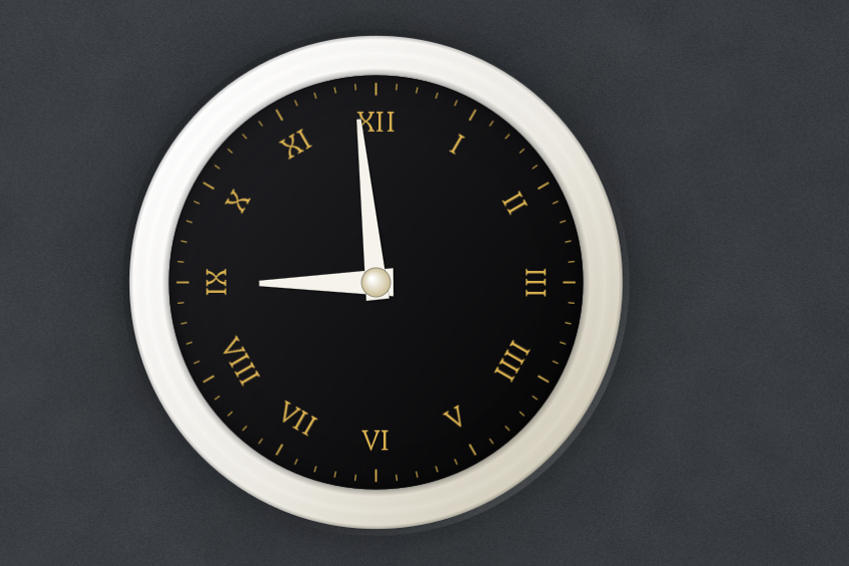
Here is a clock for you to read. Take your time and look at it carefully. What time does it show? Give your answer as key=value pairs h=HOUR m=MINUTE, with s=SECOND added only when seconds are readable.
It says h=8 m=59
